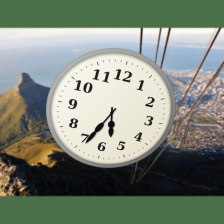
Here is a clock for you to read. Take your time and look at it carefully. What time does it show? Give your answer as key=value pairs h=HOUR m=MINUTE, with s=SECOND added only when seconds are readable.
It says h=5 m=34
